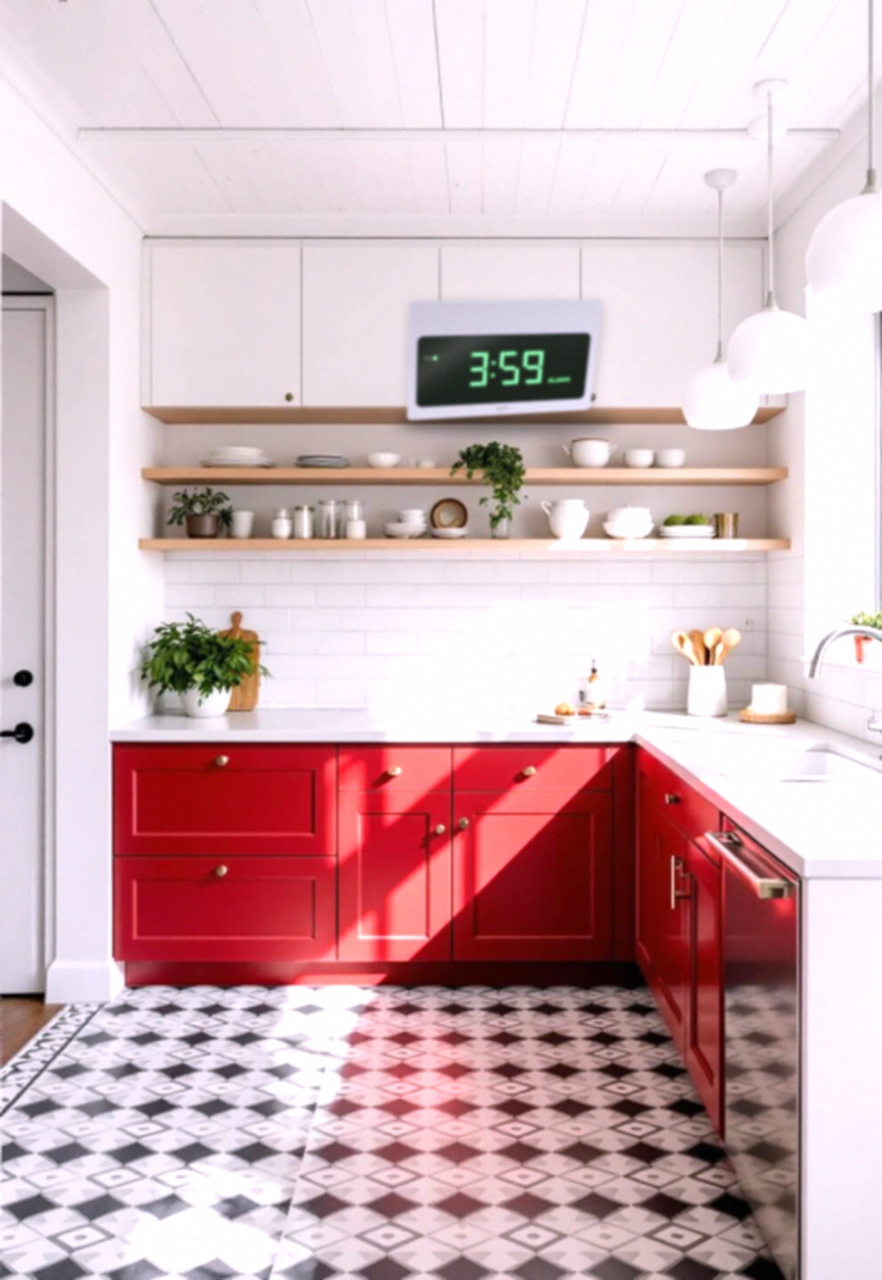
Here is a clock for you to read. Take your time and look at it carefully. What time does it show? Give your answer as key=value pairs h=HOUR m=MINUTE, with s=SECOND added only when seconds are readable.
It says h=3 m=59
